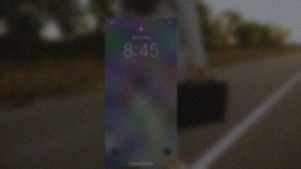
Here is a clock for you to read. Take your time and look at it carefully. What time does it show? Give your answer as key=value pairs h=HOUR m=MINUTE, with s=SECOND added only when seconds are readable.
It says h=8 m=45
